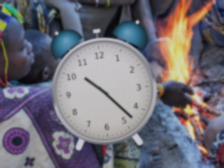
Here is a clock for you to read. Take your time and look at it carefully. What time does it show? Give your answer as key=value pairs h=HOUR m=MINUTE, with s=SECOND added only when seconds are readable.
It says h=10 m=23
